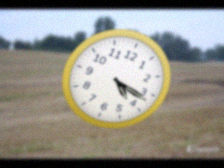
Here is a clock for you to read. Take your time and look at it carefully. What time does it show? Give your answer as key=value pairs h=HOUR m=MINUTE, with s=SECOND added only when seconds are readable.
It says h=4 m=17
